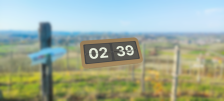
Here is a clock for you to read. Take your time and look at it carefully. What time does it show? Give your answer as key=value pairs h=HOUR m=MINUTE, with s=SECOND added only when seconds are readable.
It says h=2 m=39
